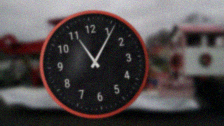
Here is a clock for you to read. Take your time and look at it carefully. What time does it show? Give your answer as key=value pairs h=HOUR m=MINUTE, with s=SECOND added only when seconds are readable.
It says h=11 m=6
